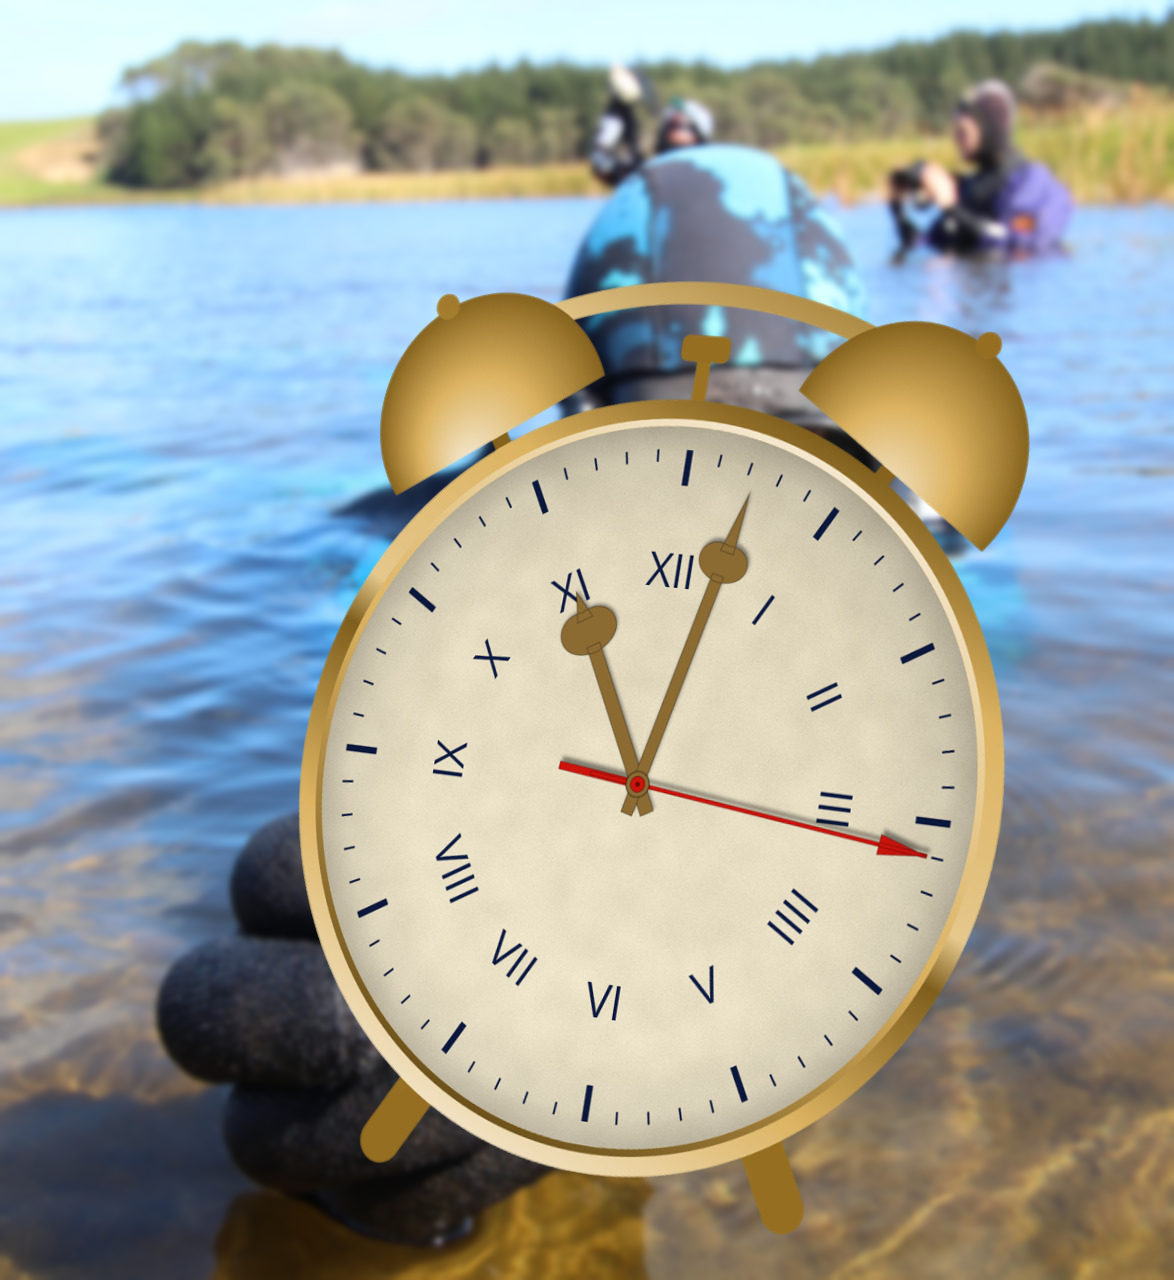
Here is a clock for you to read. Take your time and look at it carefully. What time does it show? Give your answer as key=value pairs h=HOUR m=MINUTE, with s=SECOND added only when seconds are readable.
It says h=11 m=2 s=16
